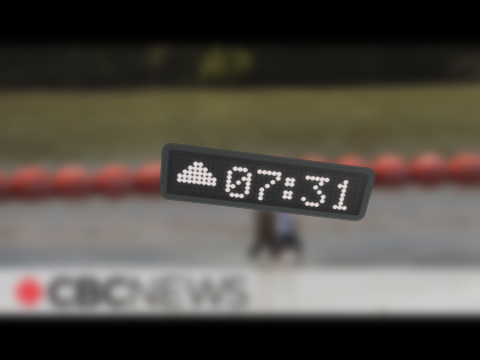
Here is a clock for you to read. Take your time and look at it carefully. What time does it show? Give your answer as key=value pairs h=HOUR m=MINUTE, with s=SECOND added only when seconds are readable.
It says h=7 m=31
